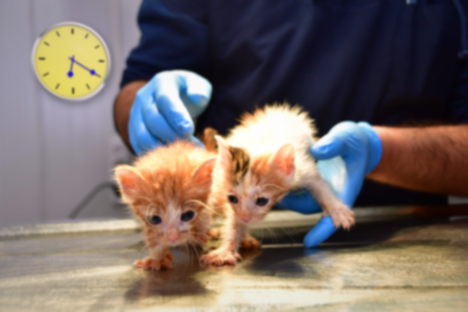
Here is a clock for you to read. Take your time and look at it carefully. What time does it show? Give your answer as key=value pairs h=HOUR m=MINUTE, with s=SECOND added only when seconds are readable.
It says h=6 m=20
